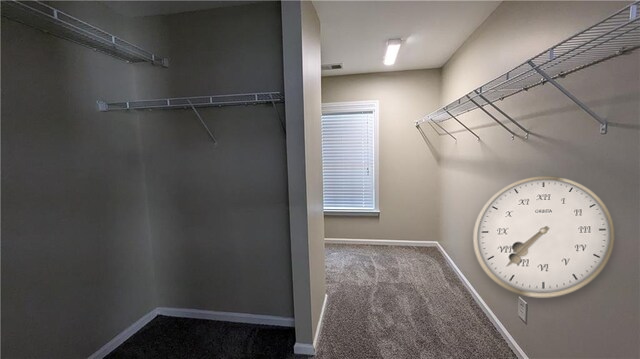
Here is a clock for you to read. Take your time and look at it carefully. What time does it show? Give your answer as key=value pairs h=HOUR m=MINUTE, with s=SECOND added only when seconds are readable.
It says h=7 m=37
